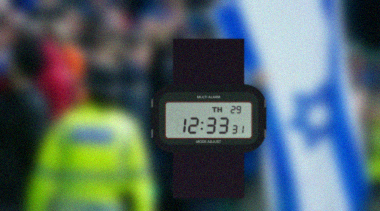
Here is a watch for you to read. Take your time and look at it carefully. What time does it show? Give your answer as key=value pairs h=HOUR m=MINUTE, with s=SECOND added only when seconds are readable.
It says h=12 m=33
